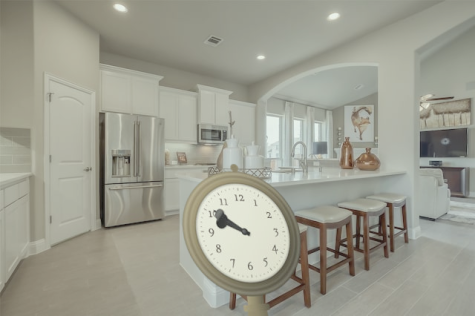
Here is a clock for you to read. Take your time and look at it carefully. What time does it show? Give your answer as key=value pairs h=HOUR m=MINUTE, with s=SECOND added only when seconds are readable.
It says h=9 m=51
